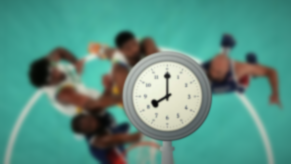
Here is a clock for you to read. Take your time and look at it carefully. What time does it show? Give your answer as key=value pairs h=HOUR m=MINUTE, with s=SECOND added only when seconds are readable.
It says h=8 m=0
